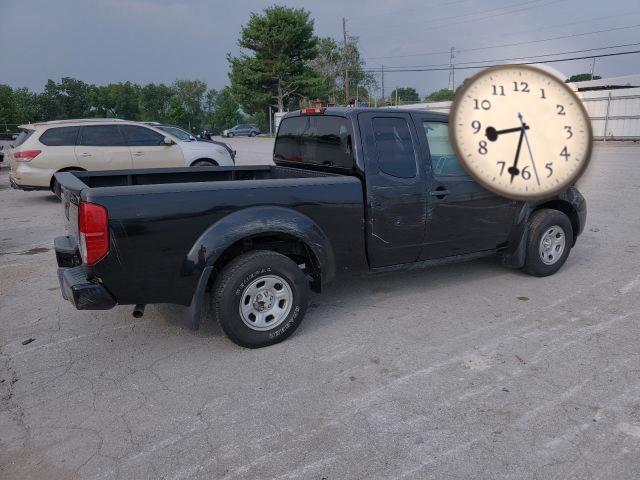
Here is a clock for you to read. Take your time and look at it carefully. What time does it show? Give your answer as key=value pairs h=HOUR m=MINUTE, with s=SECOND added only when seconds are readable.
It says h=8 m=32 s=28
